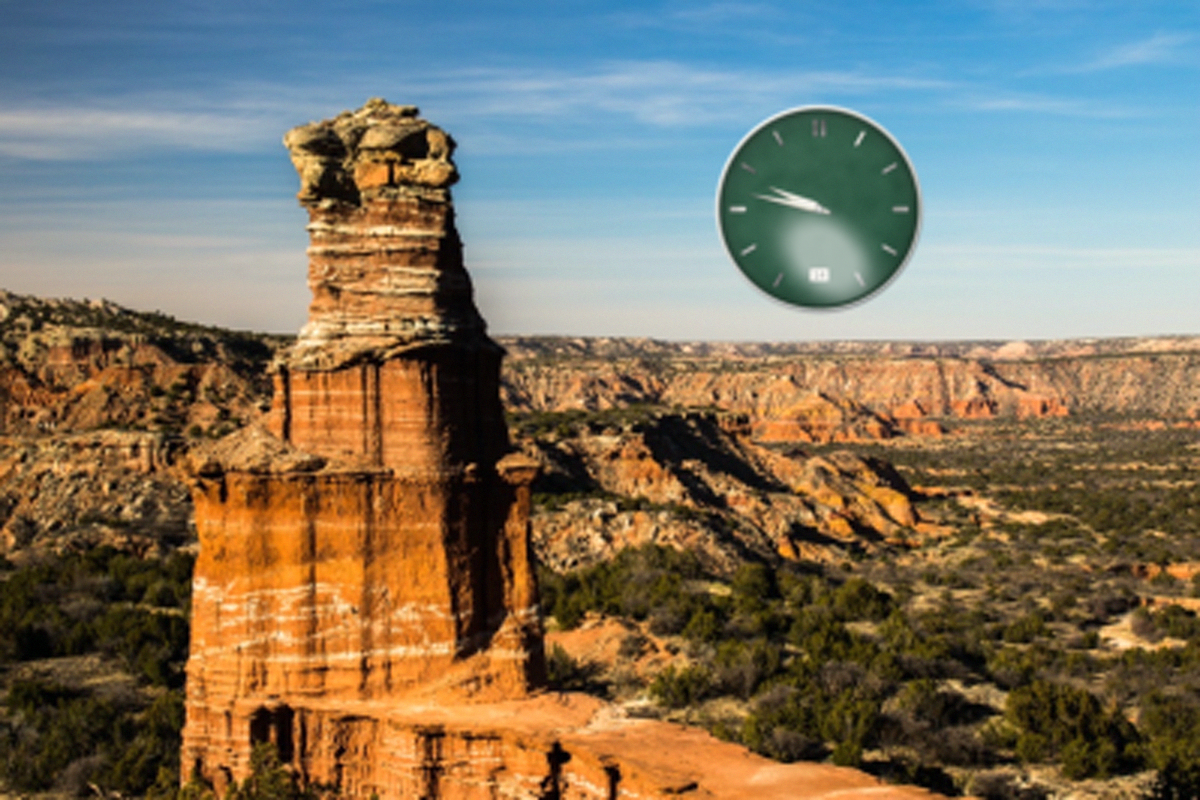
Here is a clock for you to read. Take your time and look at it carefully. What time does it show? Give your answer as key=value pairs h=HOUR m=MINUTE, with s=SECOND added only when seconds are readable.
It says h=9 m=47
